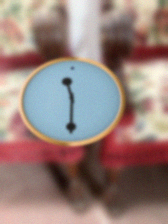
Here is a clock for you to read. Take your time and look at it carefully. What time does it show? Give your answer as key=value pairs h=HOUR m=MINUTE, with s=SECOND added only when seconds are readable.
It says h=11 m=30
